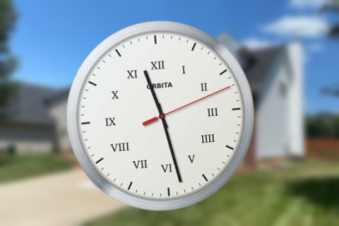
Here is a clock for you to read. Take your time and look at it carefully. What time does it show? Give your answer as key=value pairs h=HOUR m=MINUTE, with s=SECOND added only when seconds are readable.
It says h=11 m=28 s=12
